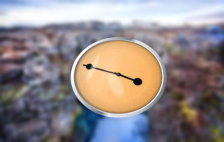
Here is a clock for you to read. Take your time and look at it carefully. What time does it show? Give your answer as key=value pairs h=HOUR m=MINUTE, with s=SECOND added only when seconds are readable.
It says h=3 m=48
